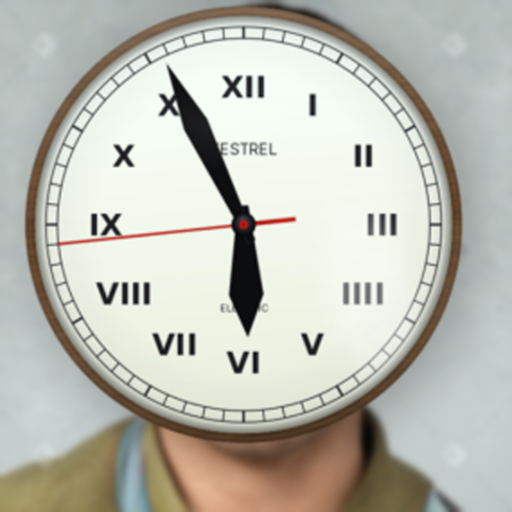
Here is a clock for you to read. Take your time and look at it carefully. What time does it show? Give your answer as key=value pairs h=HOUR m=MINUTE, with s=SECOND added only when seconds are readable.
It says h=5 m=55 s=44
